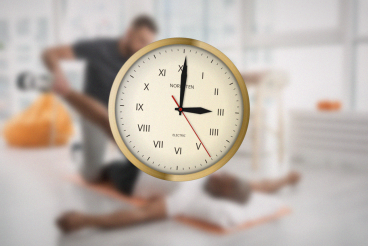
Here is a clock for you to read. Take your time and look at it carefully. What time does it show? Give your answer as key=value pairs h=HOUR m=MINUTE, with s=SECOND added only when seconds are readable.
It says h=3 m=0 s=24
